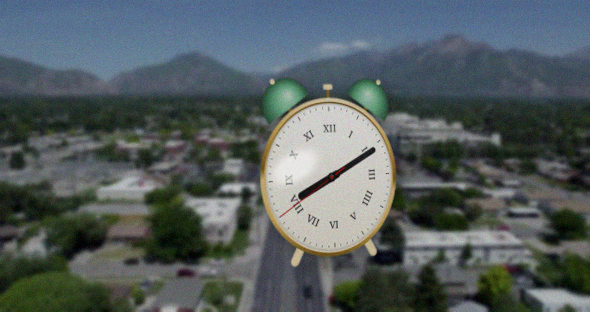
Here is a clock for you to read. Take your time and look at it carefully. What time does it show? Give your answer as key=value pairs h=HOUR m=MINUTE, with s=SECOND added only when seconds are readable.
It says h=8 m=10 s=40
